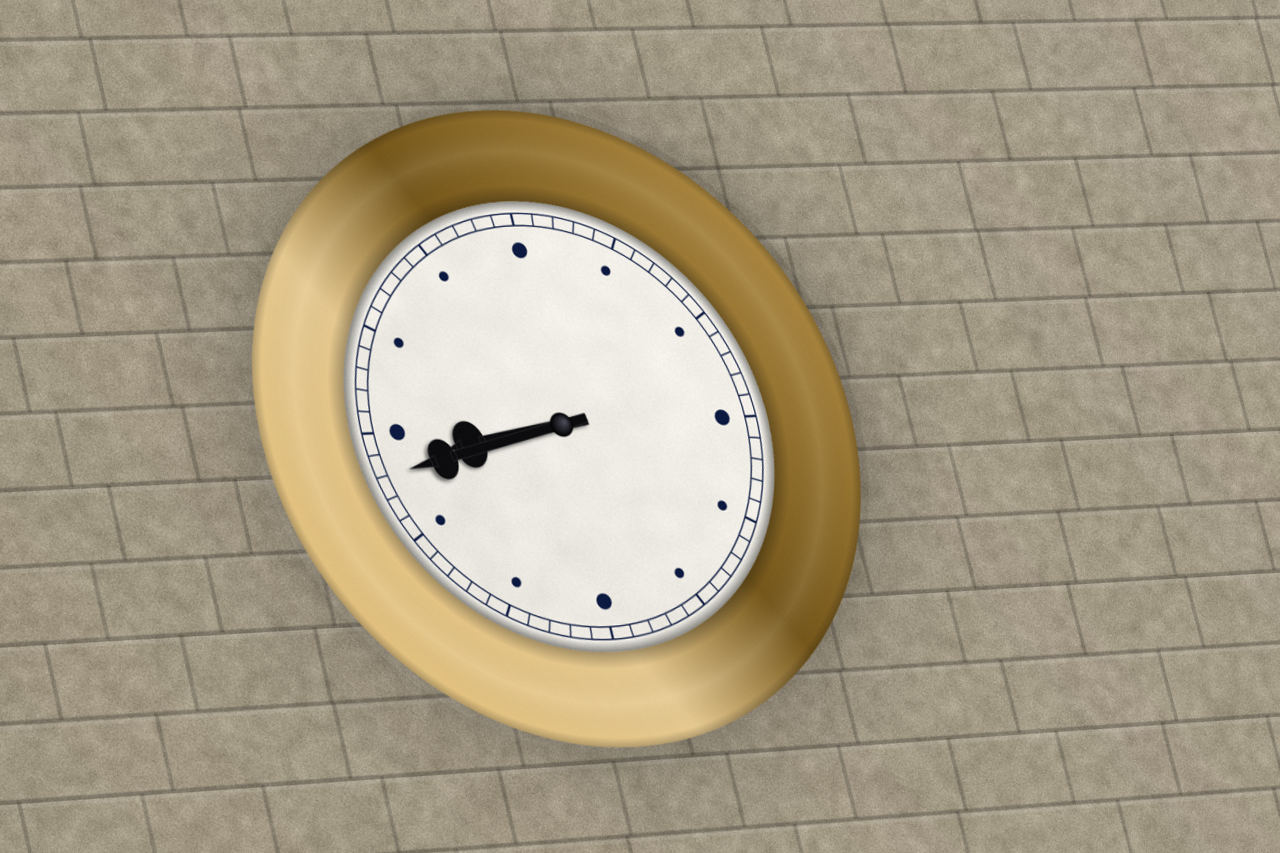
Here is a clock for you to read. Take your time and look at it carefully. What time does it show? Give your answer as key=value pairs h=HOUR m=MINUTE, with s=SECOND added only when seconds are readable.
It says h=8 m=43
